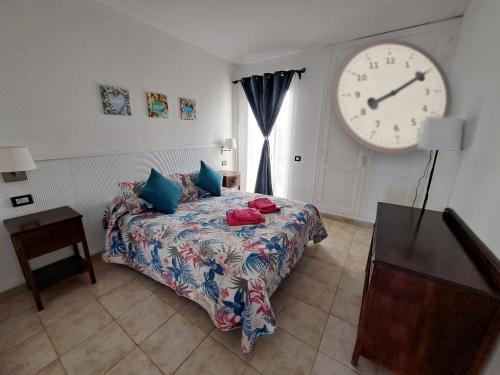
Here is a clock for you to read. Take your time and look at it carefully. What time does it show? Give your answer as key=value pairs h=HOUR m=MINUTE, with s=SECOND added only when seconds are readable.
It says h=8 m=10
